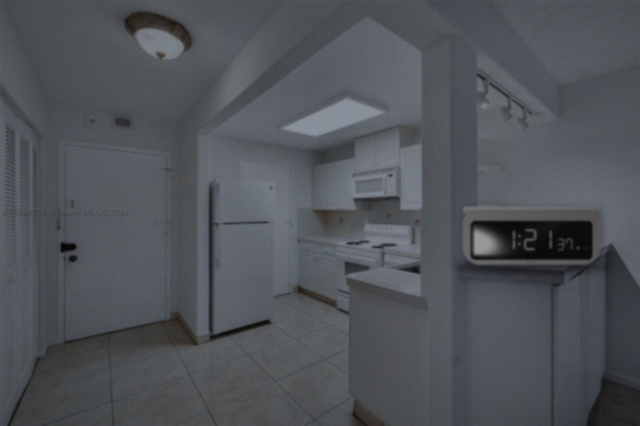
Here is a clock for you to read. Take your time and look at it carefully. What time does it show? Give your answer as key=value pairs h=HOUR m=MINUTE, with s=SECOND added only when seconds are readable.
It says h=1 m=21 s=37
